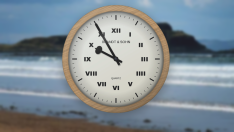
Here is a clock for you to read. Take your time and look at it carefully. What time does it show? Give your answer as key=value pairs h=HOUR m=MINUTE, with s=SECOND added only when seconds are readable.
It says h=9 m=55
